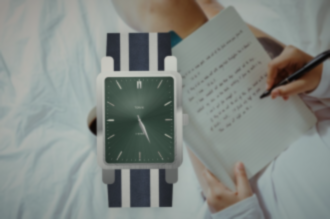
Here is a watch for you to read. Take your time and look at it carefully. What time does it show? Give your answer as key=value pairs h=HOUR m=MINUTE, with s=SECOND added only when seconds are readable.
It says h=5 m=26
